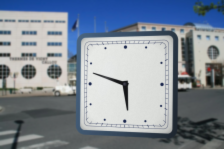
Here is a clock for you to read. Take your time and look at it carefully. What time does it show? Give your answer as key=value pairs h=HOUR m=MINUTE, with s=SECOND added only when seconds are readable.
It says h=5 m=48
